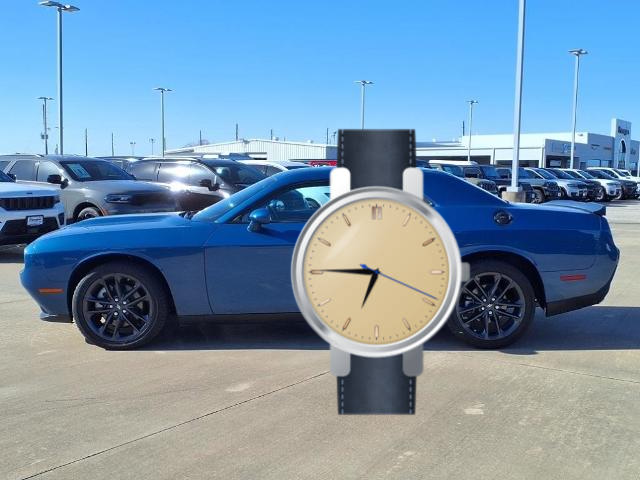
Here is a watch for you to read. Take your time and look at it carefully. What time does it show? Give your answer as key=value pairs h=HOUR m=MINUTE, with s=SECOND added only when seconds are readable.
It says h=6 m=45 s=19
